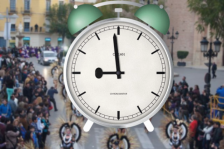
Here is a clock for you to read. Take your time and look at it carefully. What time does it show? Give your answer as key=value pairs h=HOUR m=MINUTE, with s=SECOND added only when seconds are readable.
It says h=8 m=59
